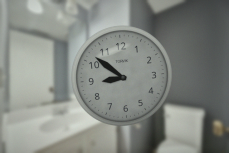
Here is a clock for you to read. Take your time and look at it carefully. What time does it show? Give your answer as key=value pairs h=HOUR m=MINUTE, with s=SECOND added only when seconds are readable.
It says h=8 m=52
